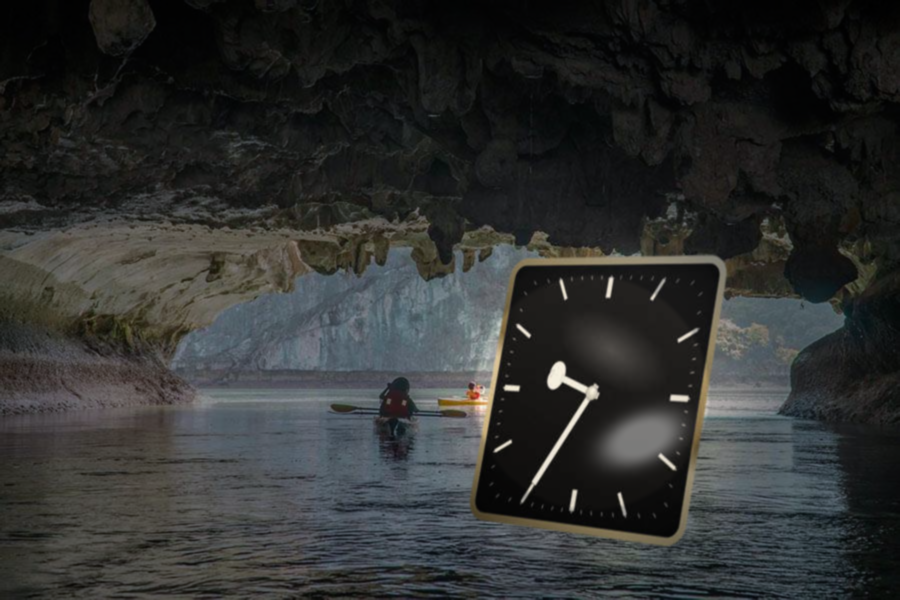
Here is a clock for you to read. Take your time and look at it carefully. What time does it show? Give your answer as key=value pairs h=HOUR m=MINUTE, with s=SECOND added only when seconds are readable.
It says h=9 m=35
